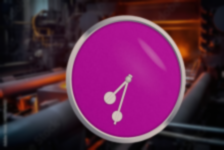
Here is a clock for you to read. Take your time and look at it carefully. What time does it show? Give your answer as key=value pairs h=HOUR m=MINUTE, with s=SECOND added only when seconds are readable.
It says h=7 m=33
